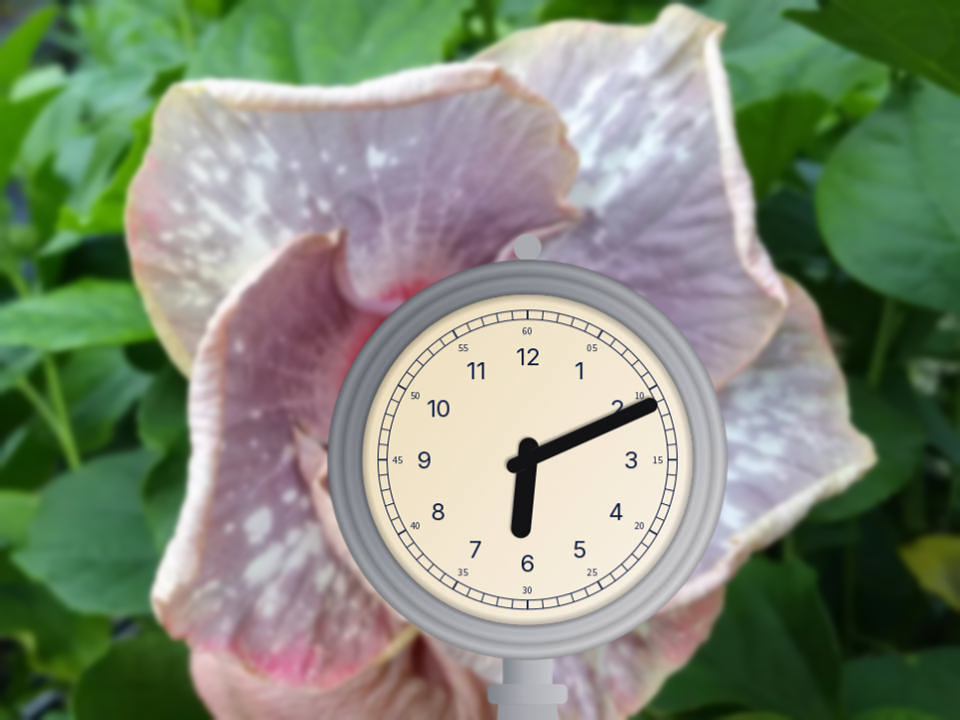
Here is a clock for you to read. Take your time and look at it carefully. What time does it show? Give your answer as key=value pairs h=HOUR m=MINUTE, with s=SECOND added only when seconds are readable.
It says h=6 m=11
